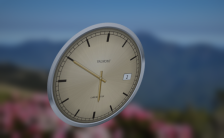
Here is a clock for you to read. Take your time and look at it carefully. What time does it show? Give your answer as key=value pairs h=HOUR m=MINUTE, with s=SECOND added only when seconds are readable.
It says h=5 m=50
